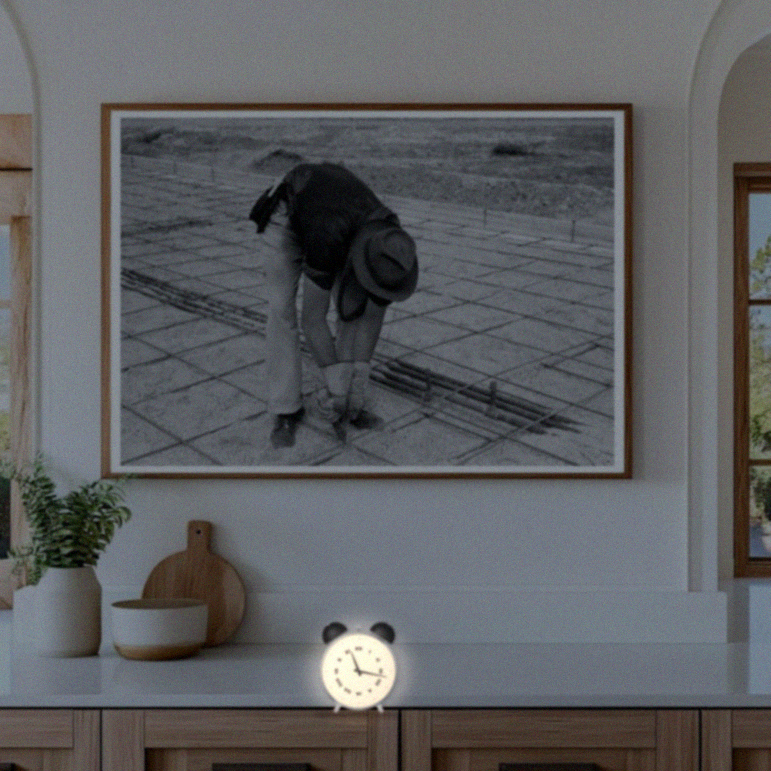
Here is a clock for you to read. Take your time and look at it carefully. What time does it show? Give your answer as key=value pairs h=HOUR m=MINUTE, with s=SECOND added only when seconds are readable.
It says h=11 m=17
